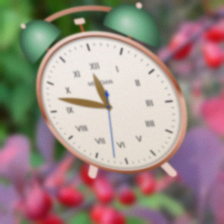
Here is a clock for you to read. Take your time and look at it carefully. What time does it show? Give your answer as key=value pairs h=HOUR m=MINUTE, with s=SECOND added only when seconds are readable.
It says h=11 m=47 s=32
